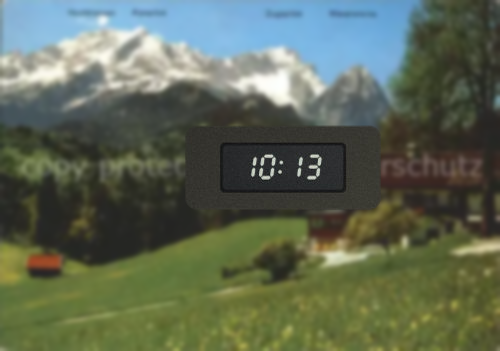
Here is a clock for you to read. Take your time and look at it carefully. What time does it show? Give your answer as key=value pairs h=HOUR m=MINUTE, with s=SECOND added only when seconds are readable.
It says h=10 m=13
